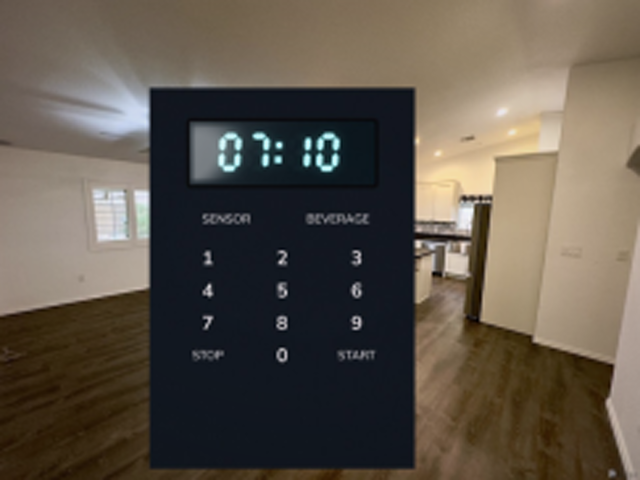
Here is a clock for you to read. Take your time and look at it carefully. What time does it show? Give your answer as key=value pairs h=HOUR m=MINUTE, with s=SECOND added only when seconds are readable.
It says h=7 m=10
